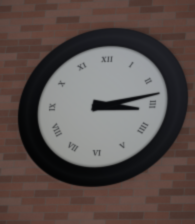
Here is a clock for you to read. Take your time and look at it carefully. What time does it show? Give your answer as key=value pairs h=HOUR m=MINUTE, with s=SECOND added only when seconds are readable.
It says h=3 m=13
